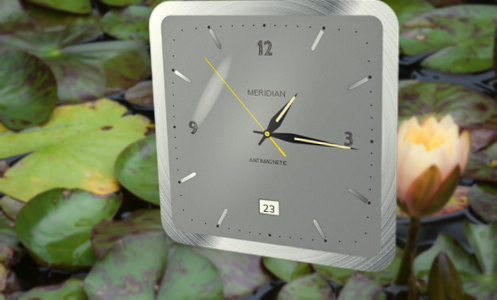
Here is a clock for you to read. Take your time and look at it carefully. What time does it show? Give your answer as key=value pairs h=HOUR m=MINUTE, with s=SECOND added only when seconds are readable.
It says h=1 m=15 s=53
